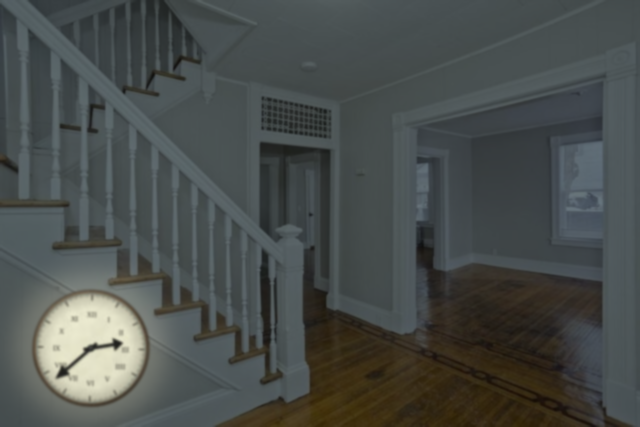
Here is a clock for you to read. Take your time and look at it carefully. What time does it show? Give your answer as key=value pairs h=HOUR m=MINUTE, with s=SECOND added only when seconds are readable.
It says h=2 m=38
